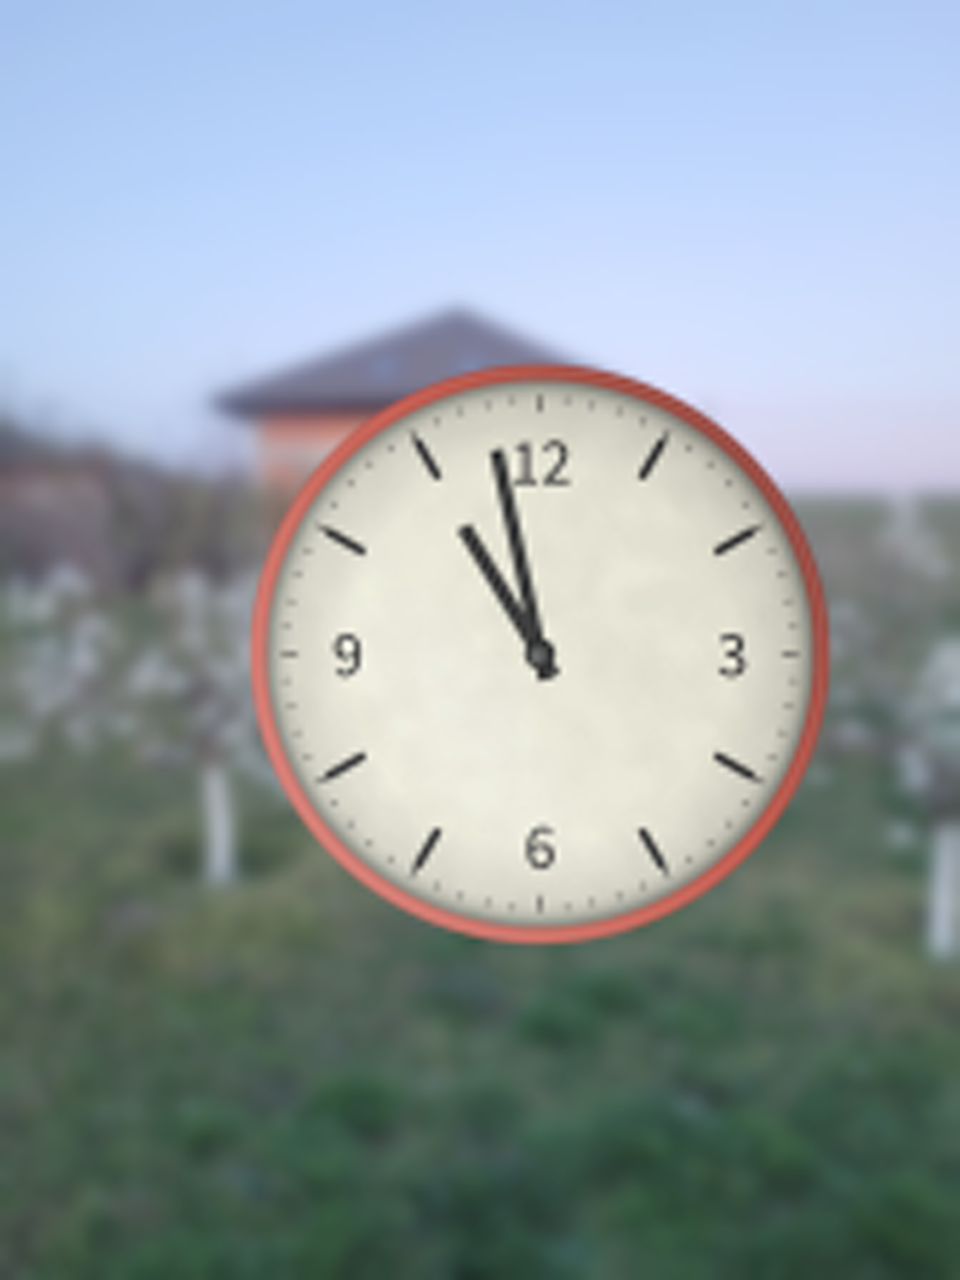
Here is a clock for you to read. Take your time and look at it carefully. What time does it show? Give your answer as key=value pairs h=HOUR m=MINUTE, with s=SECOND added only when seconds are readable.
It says h=10 m=58
